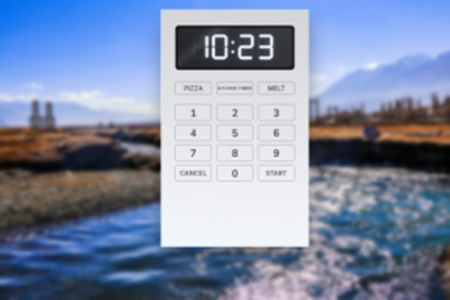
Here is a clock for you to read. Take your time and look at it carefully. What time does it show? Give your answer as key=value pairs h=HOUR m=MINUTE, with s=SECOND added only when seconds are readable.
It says h=10 m=23
